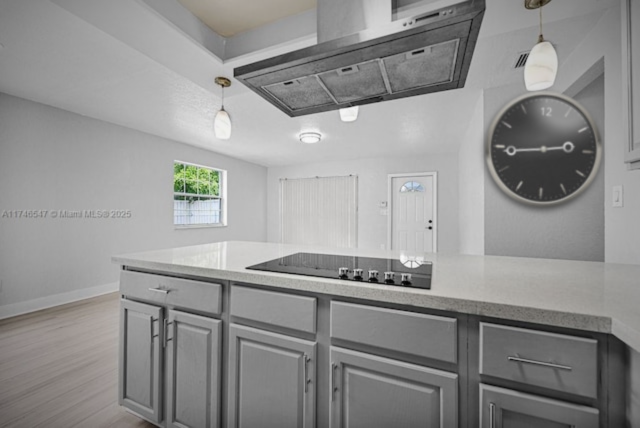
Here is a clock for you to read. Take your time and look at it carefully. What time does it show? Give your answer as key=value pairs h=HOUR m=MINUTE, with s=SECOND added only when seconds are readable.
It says h=2 m=44
